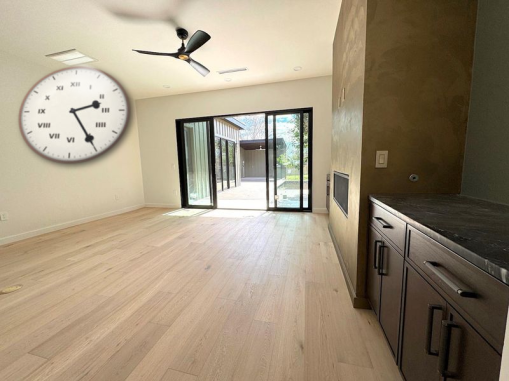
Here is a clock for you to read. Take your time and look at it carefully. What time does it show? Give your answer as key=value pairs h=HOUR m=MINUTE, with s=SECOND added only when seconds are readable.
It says h=2 m=25
